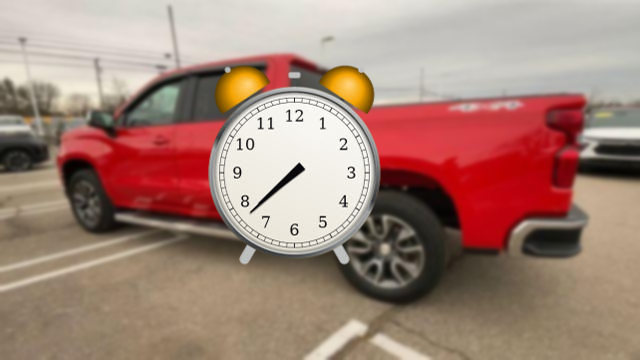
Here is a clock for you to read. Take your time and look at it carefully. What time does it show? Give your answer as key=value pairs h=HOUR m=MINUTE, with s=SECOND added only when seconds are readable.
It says h=7 m=38
